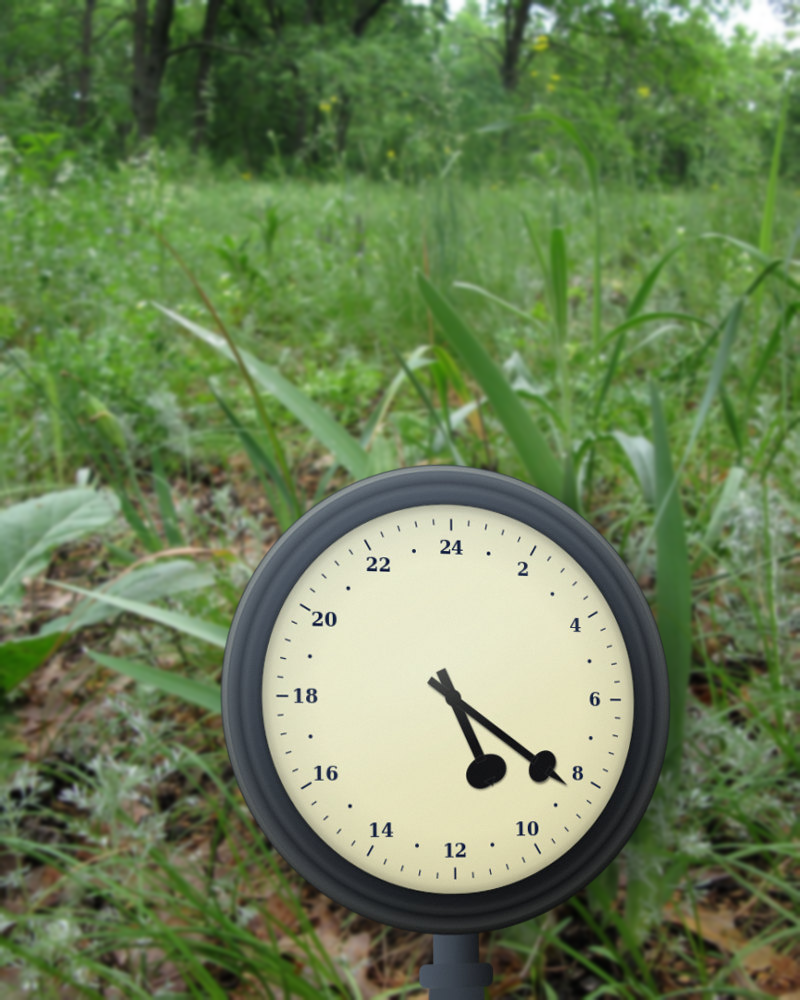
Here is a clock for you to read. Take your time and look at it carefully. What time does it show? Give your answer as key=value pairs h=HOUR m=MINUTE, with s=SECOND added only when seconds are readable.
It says h=10 m=21
